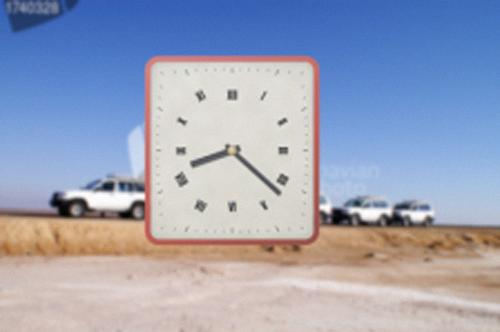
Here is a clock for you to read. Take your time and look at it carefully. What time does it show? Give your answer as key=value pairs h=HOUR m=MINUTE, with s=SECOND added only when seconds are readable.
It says h=8 m=22
